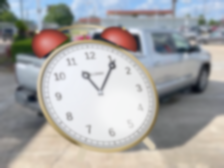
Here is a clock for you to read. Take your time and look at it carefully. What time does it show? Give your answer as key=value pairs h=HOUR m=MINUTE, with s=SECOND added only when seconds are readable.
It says h=11 m=6
